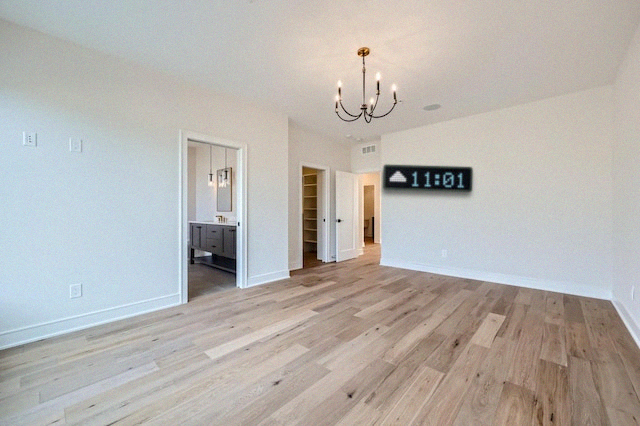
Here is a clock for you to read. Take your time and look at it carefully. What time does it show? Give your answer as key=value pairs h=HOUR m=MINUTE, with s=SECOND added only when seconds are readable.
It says h=11 m=1
